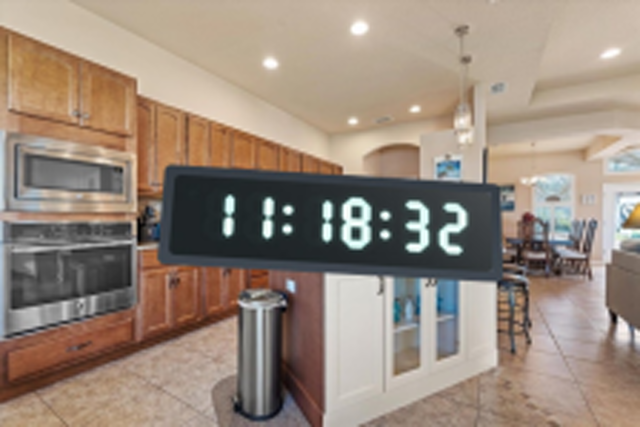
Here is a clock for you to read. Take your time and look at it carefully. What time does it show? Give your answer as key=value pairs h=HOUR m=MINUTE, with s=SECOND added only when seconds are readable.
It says h=11 m=18 s=32
